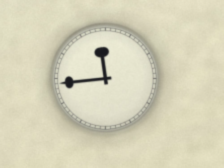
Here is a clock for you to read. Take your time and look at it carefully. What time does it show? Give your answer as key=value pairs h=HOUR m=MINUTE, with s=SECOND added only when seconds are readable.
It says h=11 m=44
